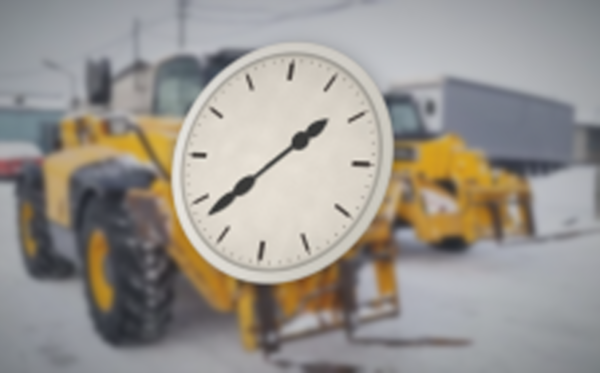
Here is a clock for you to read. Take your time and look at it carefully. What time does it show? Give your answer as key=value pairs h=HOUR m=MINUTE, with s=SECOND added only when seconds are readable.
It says h=1 m=38
